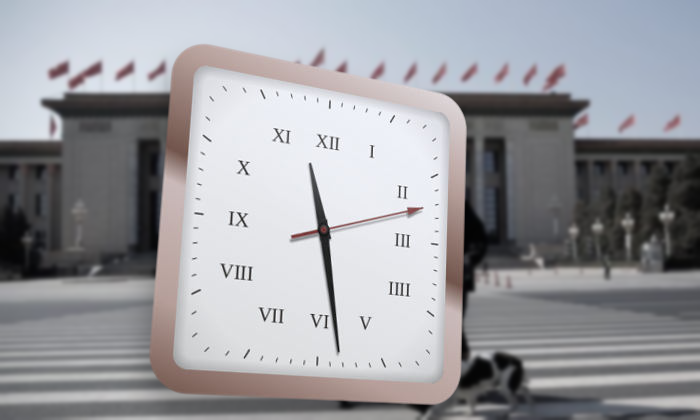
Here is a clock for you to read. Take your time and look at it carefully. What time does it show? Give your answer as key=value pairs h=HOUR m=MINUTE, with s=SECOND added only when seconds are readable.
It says h=11 m=28 s=12
